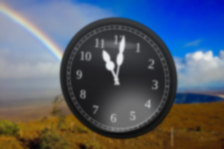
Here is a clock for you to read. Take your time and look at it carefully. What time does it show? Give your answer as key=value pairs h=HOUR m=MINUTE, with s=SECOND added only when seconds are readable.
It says h=11 m=1
